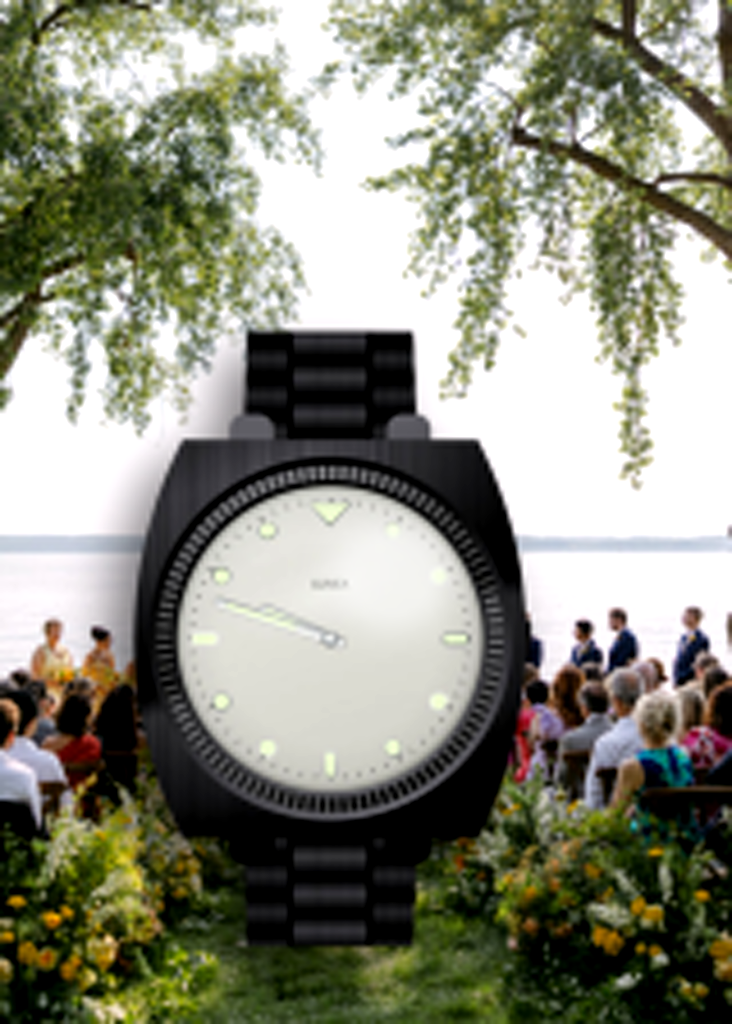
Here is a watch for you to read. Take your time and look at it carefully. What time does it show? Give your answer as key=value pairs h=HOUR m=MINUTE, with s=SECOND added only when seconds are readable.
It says h=9 m=48
